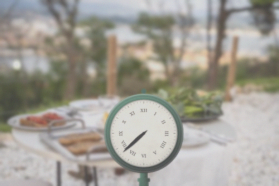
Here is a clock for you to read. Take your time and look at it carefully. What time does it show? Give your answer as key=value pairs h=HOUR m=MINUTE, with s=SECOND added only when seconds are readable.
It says h=7 m=38
